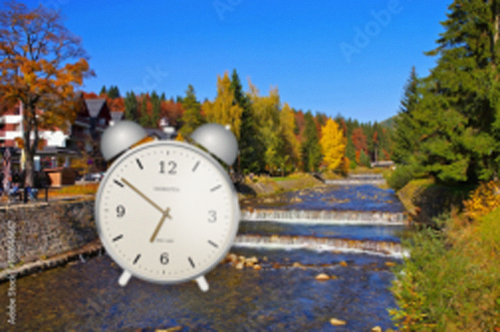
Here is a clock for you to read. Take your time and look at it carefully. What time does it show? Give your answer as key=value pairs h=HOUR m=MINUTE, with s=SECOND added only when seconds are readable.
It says h=6 m=51
